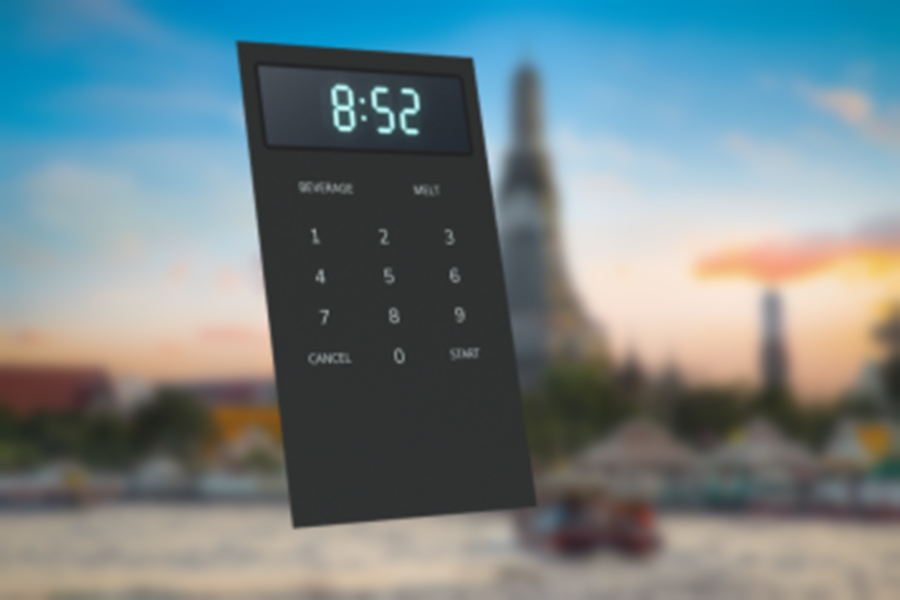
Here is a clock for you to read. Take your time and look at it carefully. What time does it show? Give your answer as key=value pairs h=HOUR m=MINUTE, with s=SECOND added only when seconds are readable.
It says h=8 m=52
